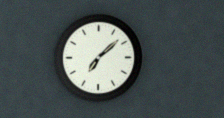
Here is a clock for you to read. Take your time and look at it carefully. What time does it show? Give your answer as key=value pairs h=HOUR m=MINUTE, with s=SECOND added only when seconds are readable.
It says h=7 m=8
